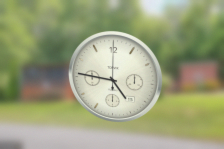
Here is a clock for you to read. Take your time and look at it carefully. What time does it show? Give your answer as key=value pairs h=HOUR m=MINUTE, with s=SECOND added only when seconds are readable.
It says h=4 m=46
